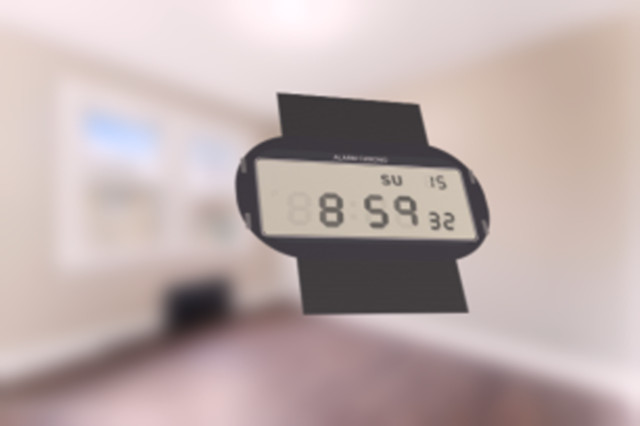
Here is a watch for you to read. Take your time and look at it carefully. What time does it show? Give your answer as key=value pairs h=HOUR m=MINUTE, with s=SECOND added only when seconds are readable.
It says h=8 m=59 s=32
